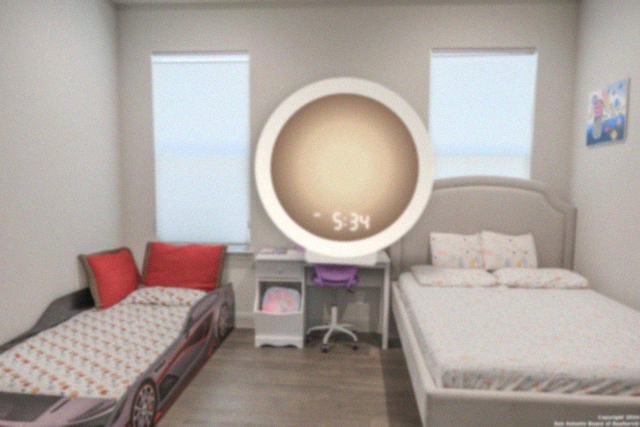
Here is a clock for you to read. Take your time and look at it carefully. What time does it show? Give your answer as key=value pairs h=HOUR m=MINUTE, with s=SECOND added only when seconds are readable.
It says h=5 m=34
